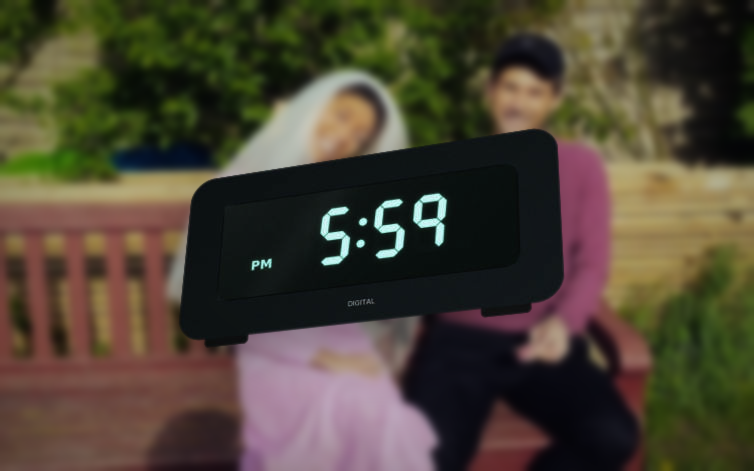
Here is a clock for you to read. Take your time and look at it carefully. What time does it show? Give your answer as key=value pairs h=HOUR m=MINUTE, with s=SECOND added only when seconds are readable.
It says h=5 m=59
